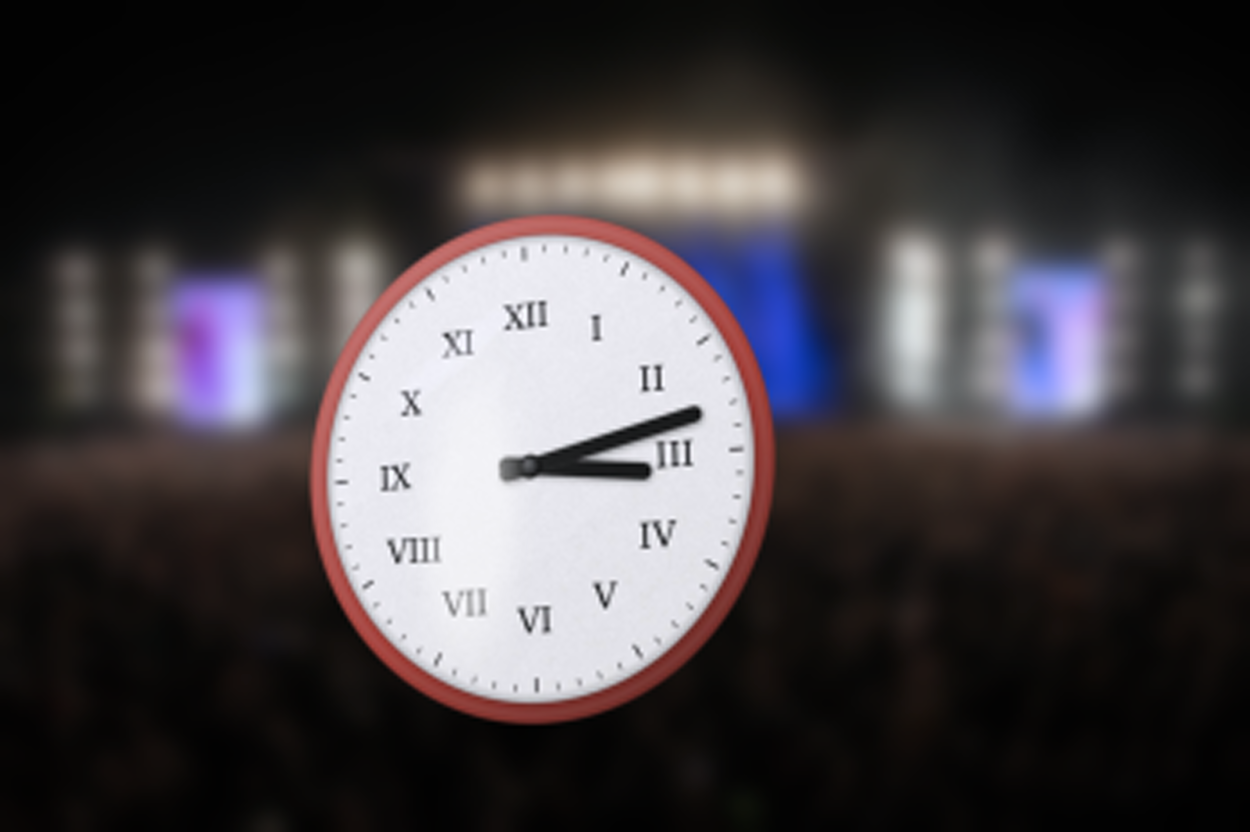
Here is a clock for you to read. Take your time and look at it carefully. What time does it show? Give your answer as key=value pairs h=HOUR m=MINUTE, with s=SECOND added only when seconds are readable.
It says h=3 m=13
